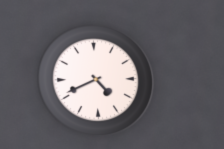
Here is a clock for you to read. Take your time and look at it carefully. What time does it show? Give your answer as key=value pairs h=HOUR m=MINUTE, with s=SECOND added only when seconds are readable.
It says h=4 m=41
